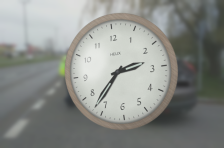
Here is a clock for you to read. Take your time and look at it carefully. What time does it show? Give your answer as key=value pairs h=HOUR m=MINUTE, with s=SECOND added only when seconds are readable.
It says h=2 m=37
